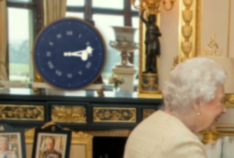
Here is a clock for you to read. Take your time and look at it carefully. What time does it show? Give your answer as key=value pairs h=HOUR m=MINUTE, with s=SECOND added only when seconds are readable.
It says h=3 m=13
